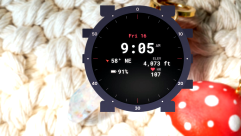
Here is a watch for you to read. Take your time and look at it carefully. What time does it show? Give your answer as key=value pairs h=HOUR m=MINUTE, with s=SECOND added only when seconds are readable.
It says h=9 m=5
